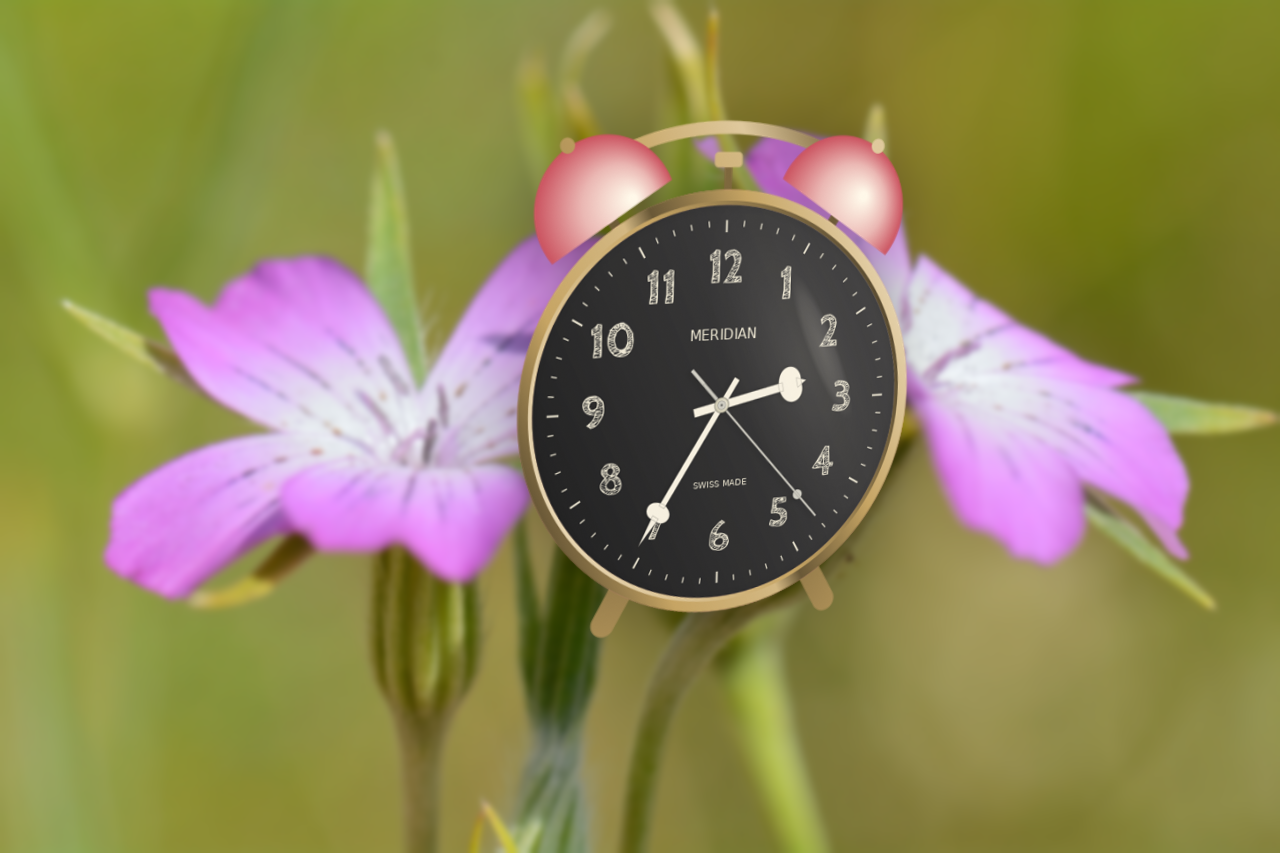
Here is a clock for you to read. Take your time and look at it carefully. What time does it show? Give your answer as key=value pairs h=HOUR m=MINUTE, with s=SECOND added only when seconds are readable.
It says h=2 m=35 s=23
